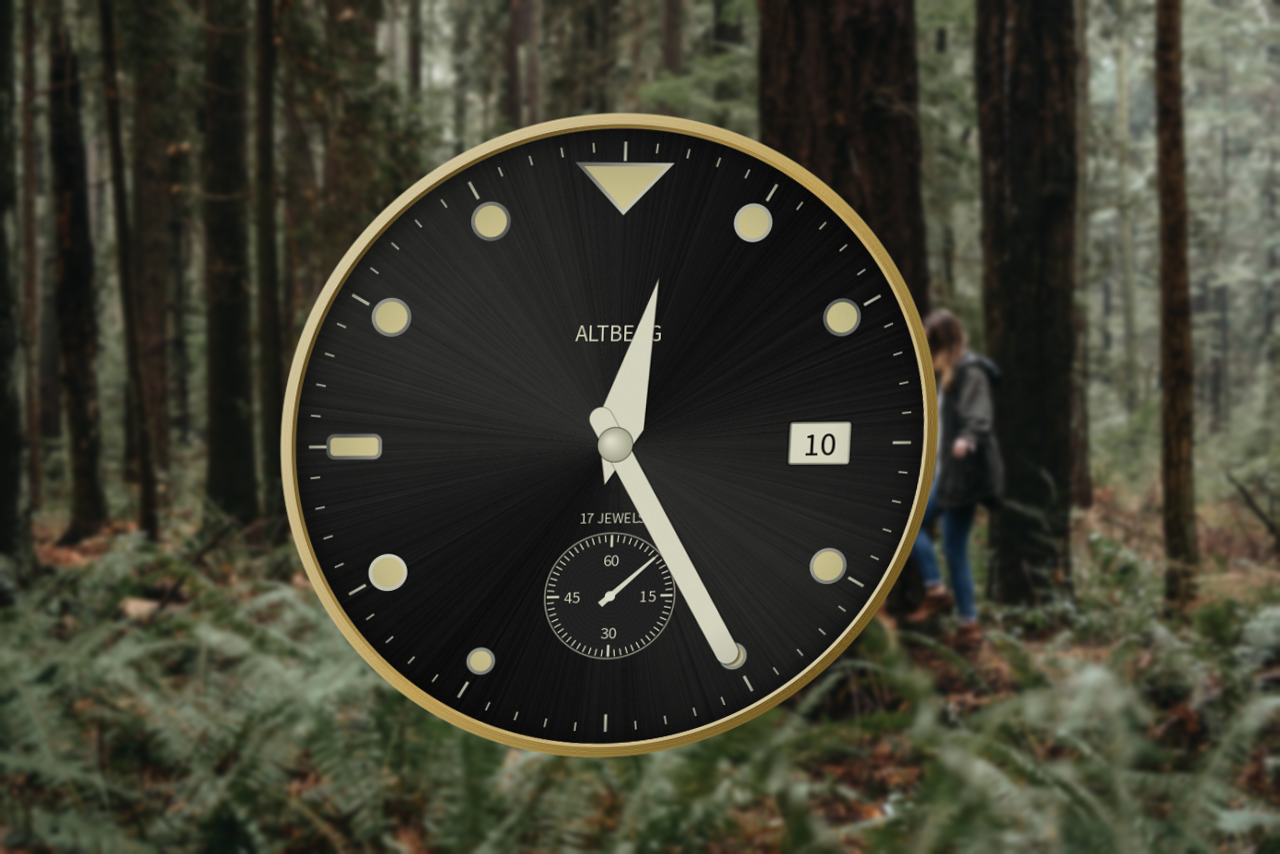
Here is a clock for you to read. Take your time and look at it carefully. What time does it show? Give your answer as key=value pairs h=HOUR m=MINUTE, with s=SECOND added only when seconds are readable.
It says h=12 m=25 s=8
